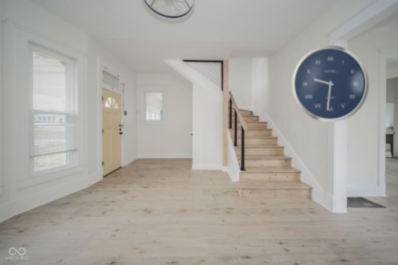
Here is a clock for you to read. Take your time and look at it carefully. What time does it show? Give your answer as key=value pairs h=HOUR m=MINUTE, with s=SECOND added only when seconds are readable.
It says h=9 m=31
